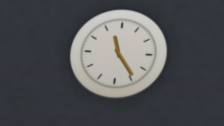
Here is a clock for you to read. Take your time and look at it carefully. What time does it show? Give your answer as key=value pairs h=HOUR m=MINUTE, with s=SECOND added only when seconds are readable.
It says h=11 m=24
